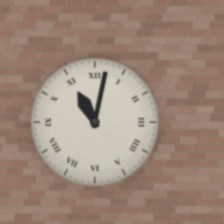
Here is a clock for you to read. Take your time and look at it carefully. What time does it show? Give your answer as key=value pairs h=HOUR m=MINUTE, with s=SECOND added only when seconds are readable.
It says h=11 m=2
